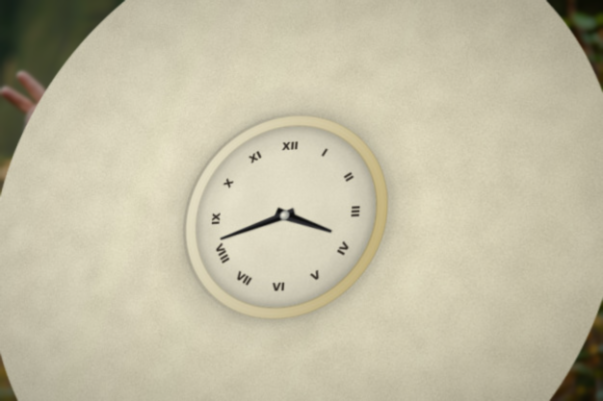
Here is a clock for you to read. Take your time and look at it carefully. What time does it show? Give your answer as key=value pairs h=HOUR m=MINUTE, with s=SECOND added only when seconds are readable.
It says h=3 m=42
